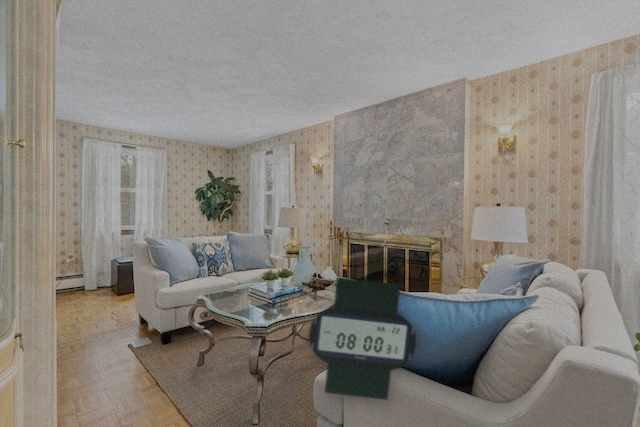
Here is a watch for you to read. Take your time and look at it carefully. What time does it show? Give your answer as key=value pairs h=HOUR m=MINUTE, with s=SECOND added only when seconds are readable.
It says h=8 m=0
